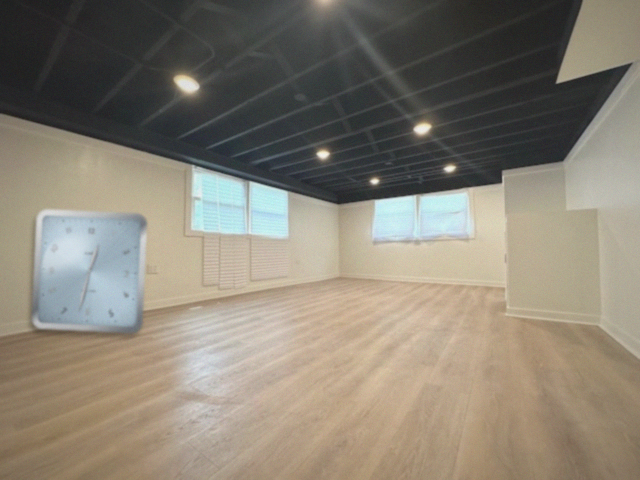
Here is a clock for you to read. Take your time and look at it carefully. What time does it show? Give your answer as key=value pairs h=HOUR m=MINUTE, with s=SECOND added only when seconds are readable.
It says h=12 m=32
